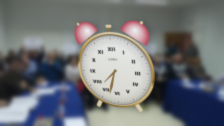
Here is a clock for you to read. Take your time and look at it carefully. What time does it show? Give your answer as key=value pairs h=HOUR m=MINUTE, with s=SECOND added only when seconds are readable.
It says h=7 m=33
